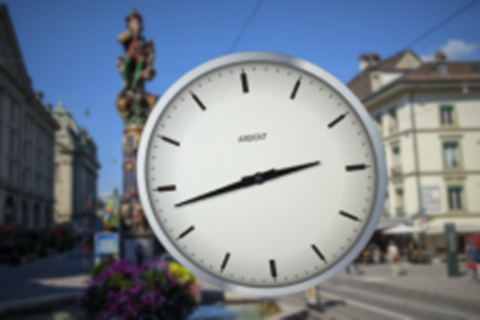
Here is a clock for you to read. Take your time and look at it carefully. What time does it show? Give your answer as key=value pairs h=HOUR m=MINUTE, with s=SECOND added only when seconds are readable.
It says h=2 m=43
